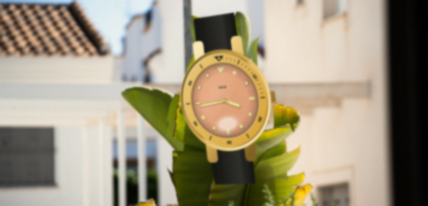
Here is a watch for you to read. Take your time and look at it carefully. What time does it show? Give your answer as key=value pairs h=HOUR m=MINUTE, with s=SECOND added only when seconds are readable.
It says h=3 m=44
